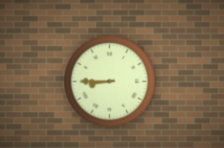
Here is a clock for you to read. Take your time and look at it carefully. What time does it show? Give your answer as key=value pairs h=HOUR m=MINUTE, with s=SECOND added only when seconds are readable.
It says h=8 m=45
